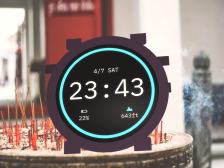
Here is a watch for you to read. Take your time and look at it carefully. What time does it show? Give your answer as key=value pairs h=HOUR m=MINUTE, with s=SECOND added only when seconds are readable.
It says h=23 m=43
